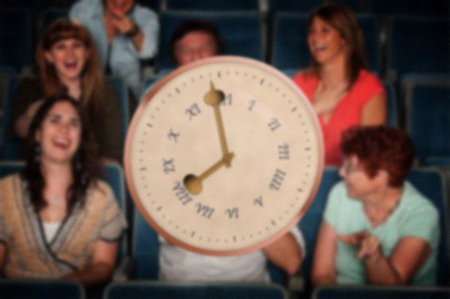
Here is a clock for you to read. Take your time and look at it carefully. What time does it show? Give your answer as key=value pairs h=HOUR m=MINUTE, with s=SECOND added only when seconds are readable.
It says h=7 m=59
